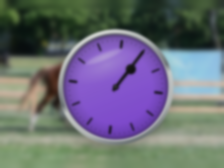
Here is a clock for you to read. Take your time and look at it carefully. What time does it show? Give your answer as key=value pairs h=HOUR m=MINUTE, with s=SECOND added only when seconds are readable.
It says h=1 m=5
